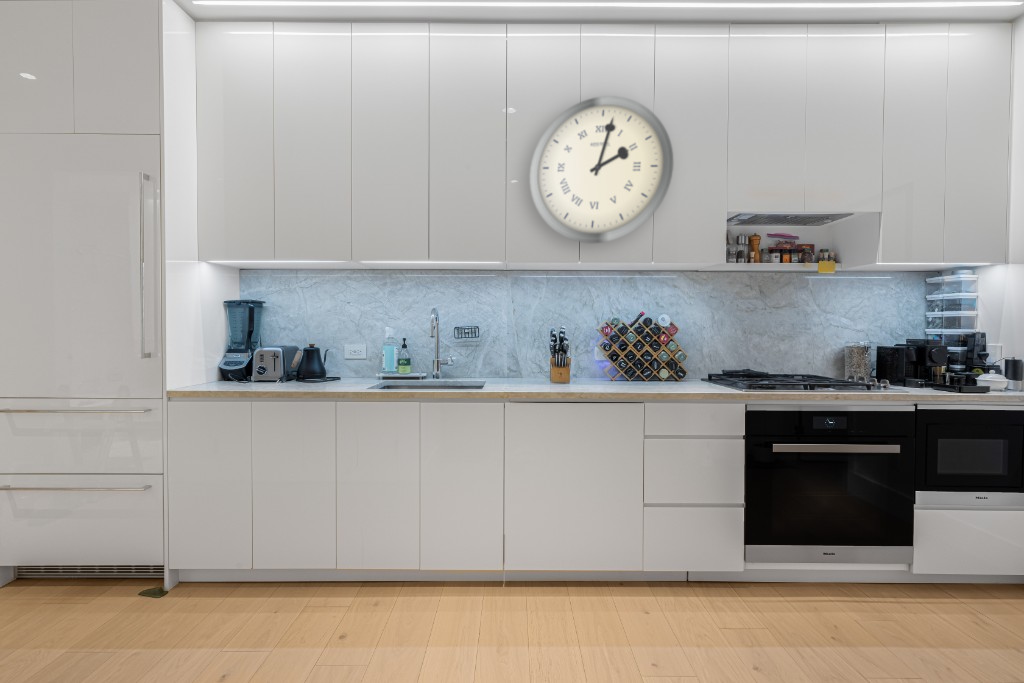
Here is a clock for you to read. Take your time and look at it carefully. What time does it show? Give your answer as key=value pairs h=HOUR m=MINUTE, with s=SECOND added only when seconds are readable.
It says h=2 m=2
